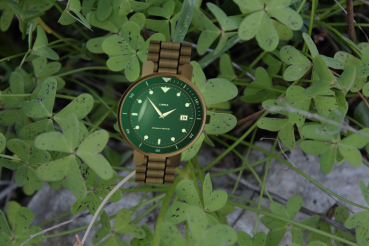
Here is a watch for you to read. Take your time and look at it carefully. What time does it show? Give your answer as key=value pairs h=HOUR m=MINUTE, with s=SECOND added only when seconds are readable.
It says h=1 m=53
